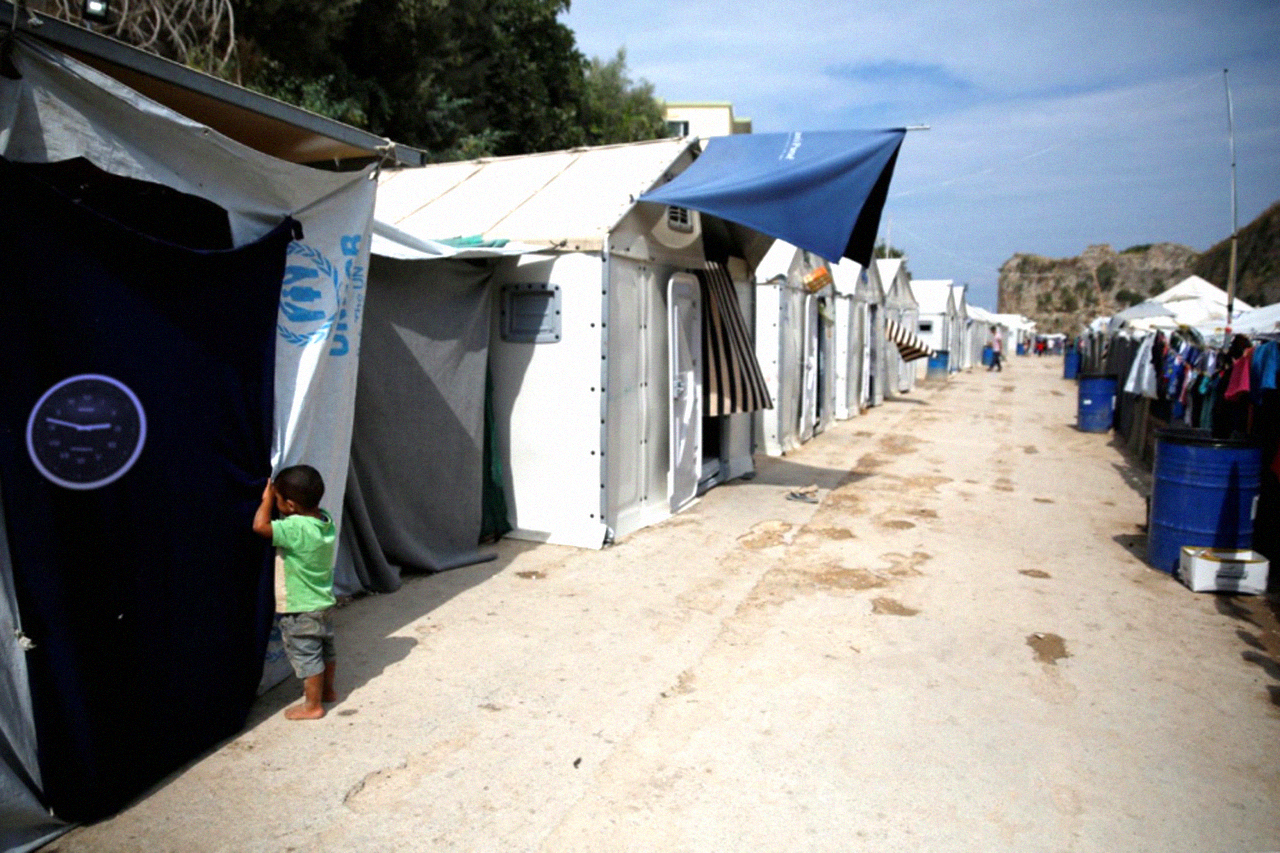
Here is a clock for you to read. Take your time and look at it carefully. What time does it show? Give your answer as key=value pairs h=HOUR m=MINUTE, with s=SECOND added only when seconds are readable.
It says h=2 m=47
